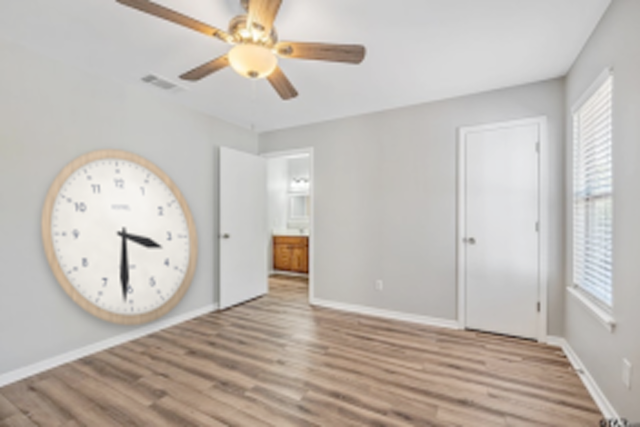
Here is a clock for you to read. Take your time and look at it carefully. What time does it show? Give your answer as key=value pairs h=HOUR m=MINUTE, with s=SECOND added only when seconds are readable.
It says h=3 m=31
